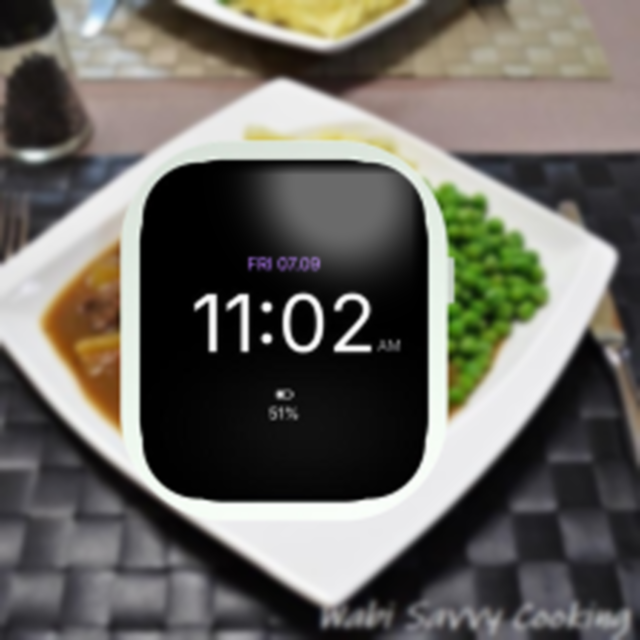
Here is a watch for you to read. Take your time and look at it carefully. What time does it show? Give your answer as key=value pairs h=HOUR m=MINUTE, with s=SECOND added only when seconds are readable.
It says h=11 m=2
